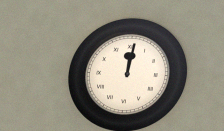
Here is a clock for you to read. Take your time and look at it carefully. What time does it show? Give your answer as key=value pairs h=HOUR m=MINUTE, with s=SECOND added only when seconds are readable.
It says h=12 m=1
